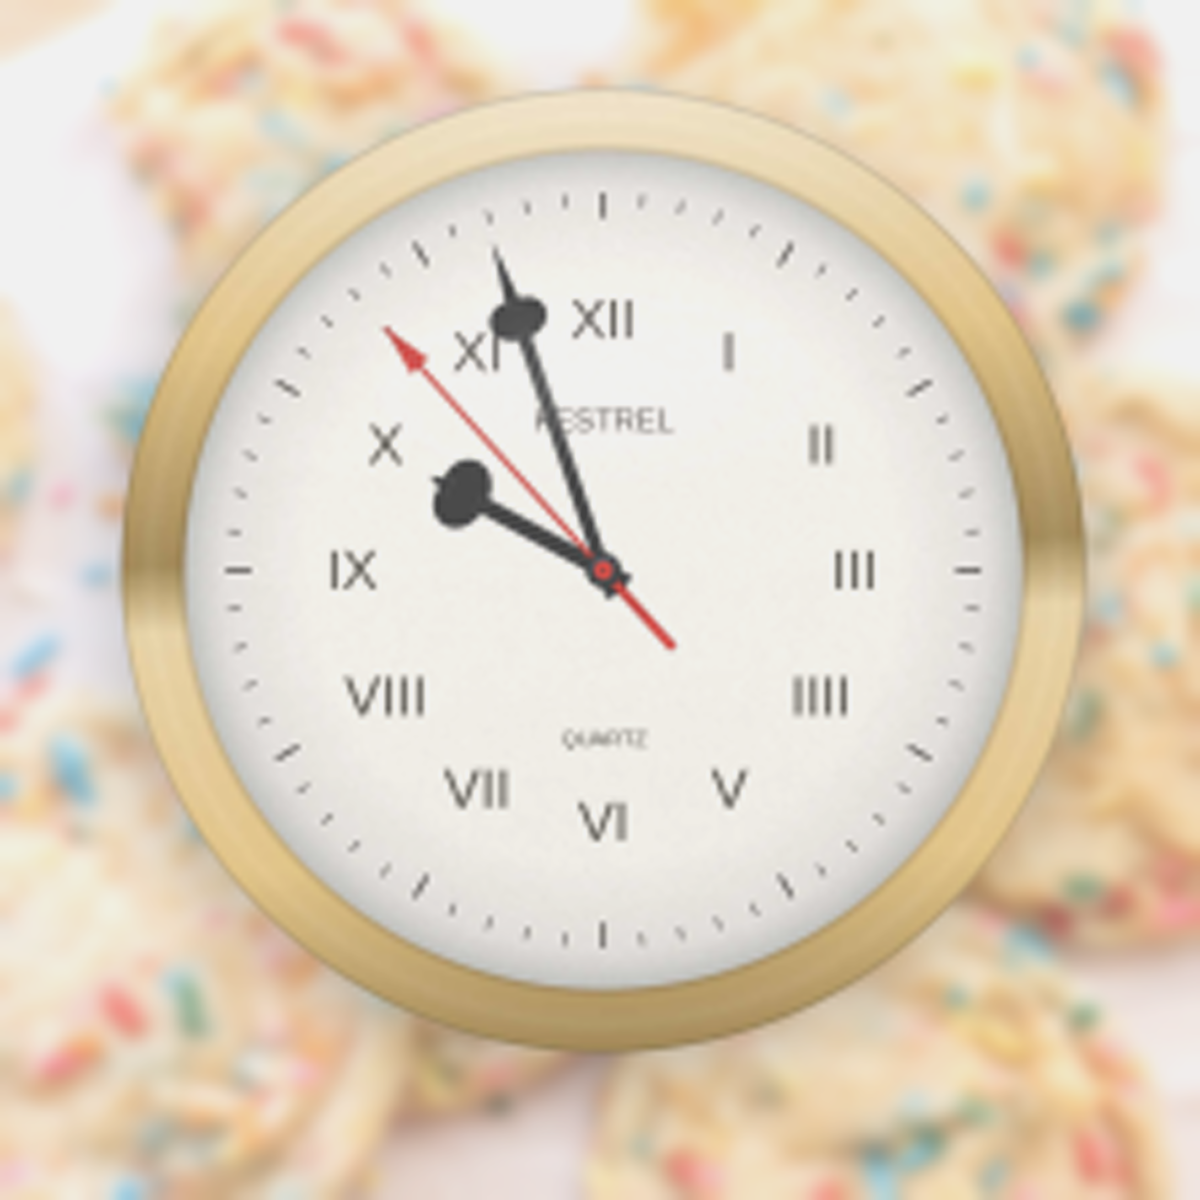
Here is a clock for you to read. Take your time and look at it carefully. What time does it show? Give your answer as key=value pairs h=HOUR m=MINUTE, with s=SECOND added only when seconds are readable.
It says h=9 m=56 s=53
